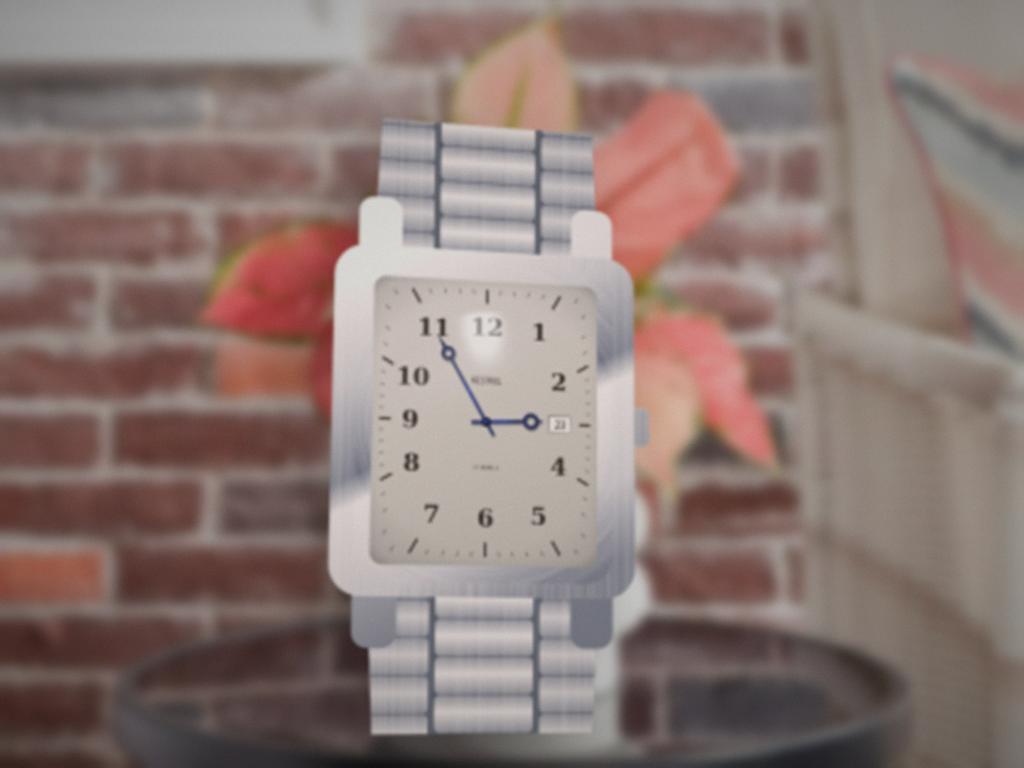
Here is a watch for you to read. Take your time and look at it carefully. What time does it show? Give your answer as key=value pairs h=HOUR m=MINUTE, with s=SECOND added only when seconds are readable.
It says h=2 m=55
